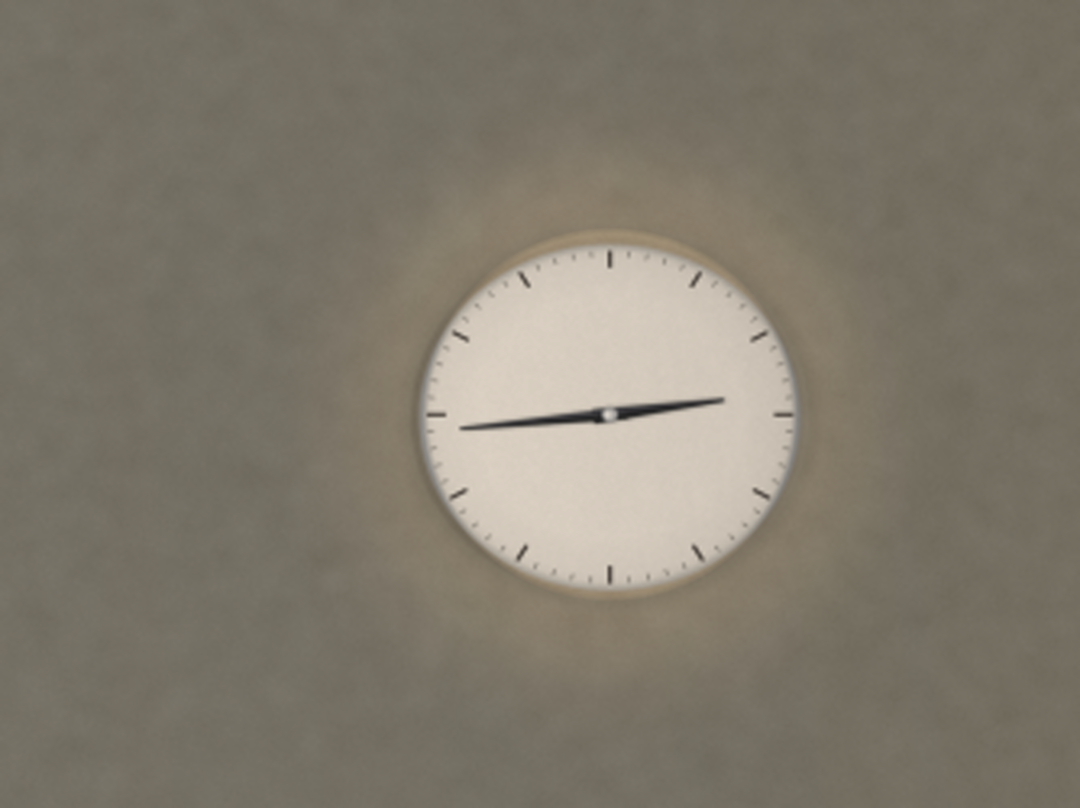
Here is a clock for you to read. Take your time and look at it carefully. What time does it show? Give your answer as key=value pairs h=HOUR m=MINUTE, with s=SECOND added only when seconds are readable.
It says h=2 m=44
